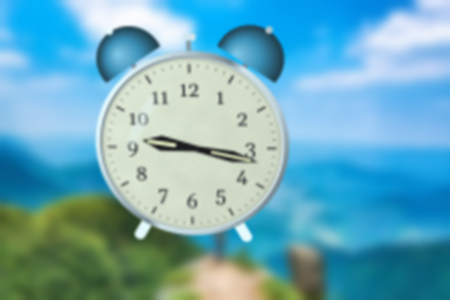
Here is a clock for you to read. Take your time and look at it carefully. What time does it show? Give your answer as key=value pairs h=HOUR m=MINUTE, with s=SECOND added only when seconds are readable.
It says h=9 m=17
